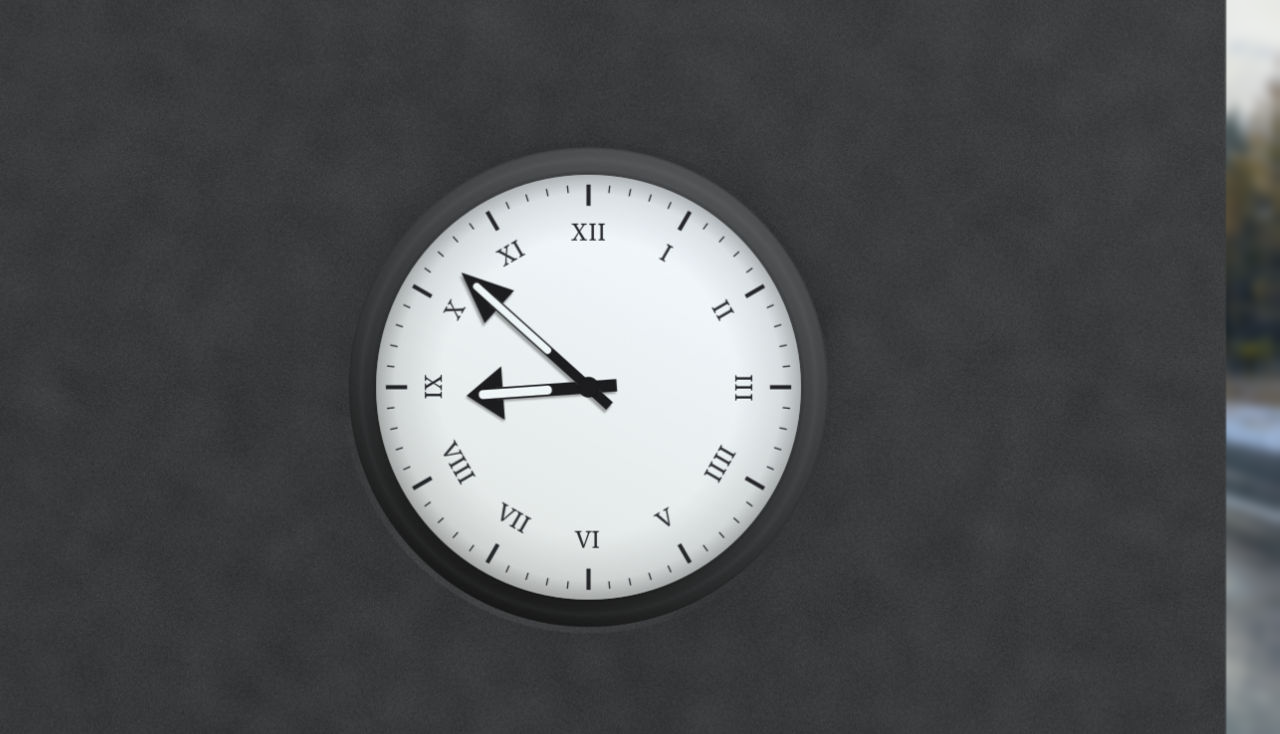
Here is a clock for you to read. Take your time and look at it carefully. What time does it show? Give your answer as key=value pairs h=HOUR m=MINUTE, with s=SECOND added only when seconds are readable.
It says h=8 m=52
